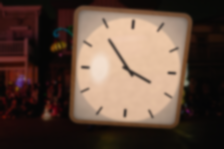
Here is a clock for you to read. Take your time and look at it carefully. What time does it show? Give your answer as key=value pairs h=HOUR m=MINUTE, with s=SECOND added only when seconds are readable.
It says h=3 m=54
